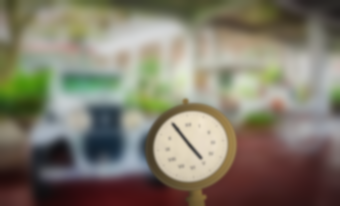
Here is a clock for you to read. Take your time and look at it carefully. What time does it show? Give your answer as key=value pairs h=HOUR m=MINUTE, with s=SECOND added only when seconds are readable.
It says h=4 m=55
